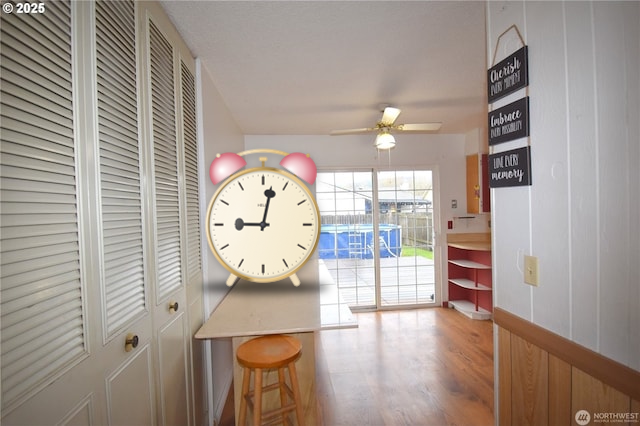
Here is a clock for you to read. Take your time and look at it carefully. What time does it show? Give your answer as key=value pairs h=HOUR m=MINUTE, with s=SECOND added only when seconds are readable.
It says h=9 m=2
